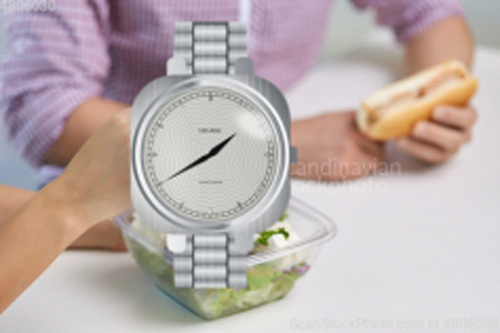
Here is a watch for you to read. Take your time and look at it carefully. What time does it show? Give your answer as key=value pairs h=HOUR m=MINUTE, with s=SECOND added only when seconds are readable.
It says h=1 m=40
